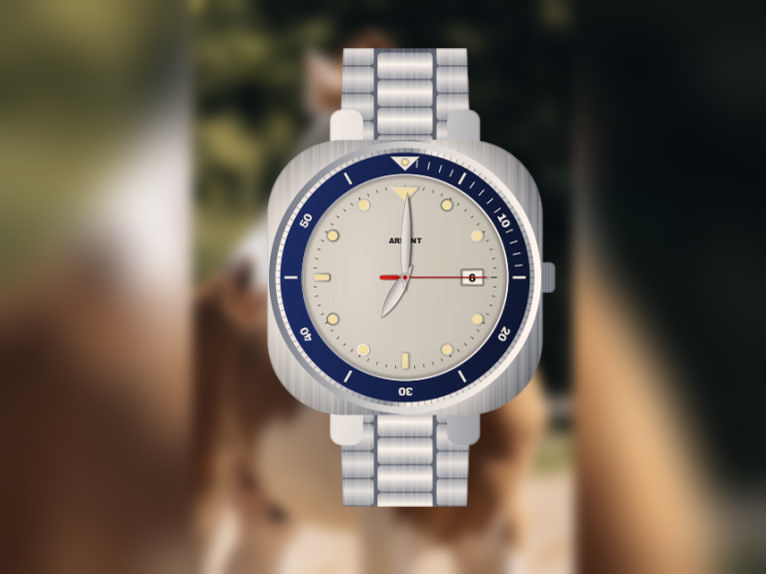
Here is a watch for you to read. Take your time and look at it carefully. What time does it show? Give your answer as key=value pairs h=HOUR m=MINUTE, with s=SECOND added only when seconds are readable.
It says h=7 m=0 s=15
